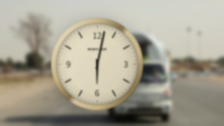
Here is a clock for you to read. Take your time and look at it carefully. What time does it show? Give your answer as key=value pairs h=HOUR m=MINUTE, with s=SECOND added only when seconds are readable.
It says h=6 m=2
